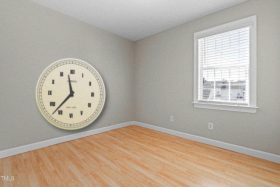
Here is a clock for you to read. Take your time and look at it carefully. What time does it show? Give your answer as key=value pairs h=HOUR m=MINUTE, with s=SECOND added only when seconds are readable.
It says h=11 m=37
